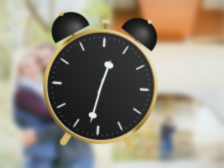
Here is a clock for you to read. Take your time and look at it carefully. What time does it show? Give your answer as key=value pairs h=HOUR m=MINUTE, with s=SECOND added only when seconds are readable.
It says h=12 m=32
